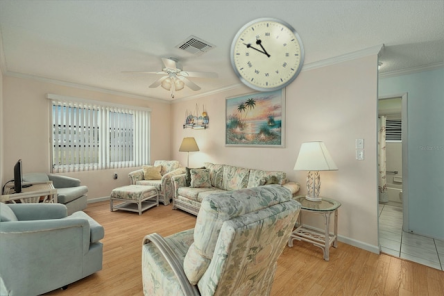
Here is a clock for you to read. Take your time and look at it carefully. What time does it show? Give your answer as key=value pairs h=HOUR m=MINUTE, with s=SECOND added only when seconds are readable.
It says h=10 m=49
